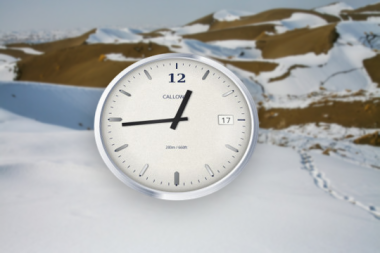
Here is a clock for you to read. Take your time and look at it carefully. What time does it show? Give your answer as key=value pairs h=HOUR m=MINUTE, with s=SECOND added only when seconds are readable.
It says h=12 m=44
